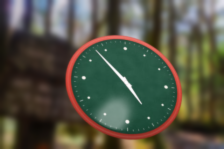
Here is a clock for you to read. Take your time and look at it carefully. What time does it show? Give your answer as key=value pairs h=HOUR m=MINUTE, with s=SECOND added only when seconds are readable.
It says h=4 m=53
